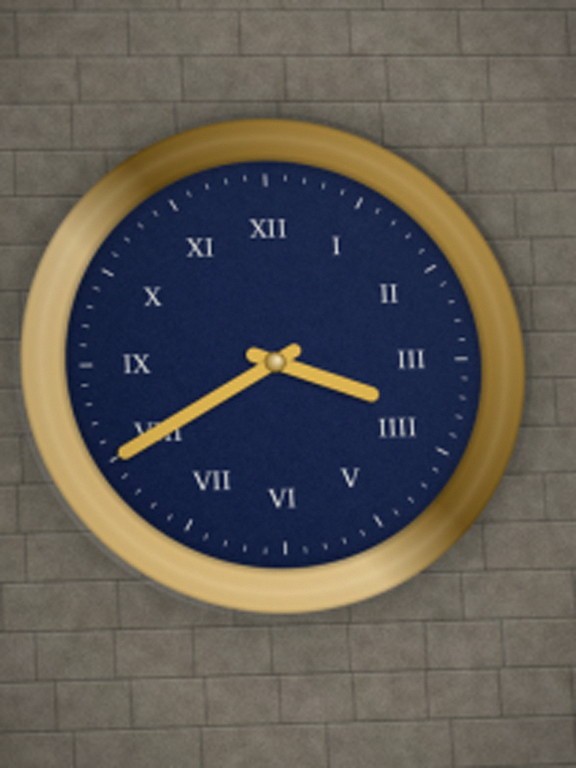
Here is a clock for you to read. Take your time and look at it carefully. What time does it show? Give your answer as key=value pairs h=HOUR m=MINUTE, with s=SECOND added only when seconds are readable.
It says h=3 m=40
